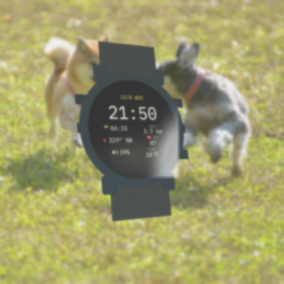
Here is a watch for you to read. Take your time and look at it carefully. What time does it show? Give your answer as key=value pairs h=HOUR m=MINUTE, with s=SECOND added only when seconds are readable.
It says h=21 m=50
